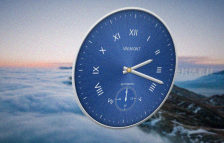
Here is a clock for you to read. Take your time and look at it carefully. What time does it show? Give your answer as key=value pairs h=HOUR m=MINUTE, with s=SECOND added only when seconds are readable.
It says h=2 m=18
